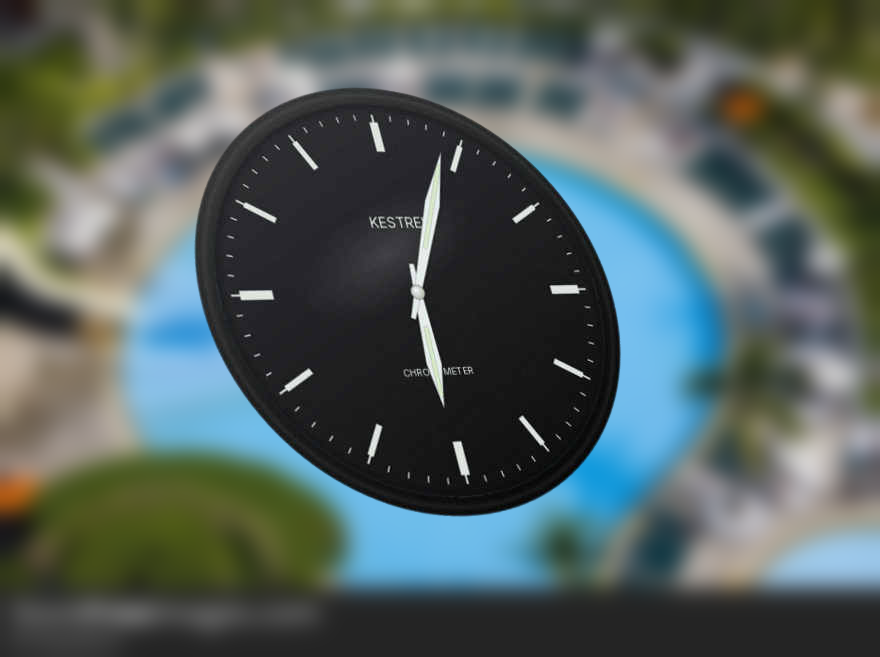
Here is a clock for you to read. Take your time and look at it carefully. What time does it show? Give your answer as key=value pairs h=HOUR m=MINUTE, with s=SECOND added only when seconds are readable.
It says h=6 m=4
